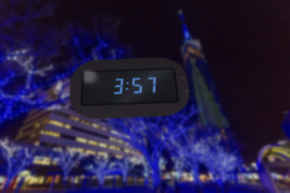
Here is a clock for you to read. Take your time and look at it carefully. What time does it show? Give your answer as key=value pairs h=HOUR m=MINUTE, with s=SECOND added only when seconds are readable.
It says h=3 m=57
